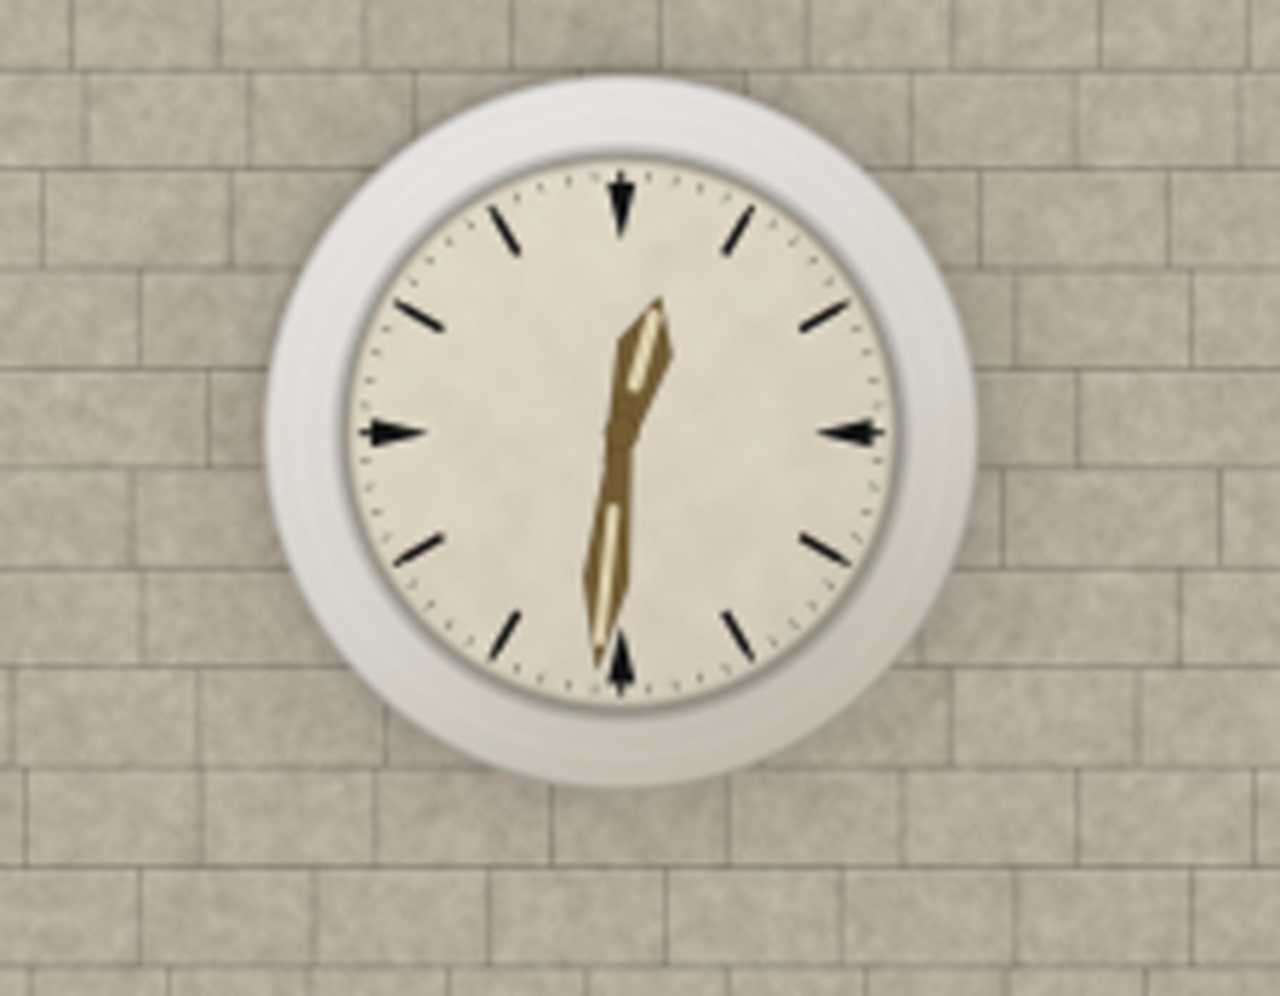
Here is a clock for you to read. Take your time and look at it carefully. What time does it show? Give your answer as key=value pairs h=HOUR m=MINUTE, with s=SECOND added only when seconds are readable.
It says h=12 m=31
